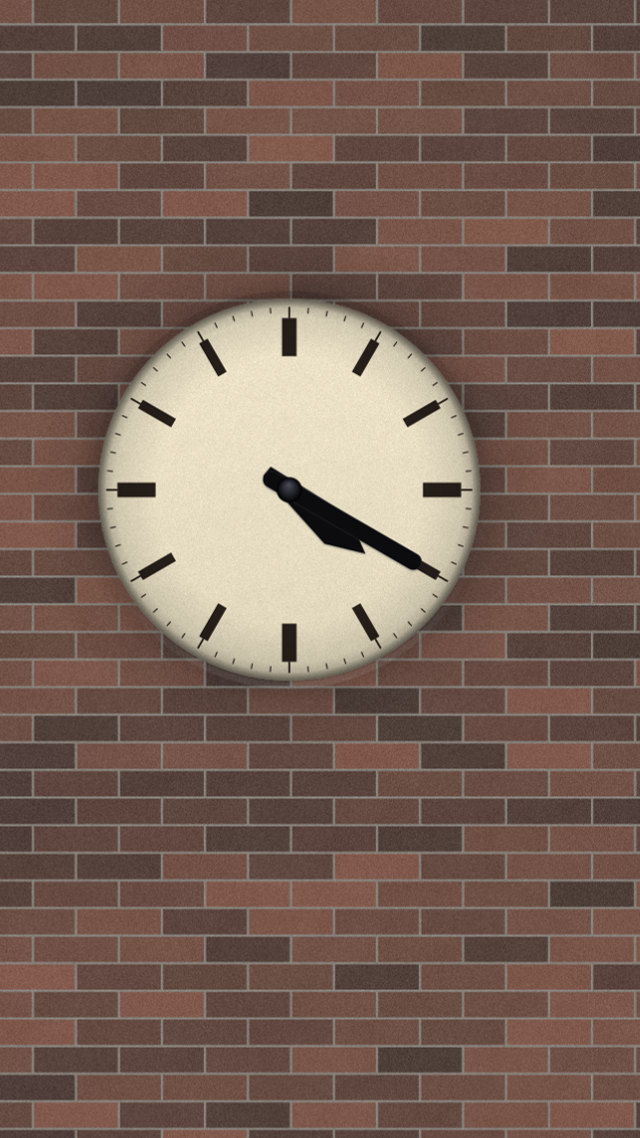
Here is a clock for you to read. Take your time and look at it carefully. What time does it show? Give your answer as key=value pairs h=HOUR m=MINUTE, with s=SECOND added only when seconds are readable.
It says h=4 m=20
